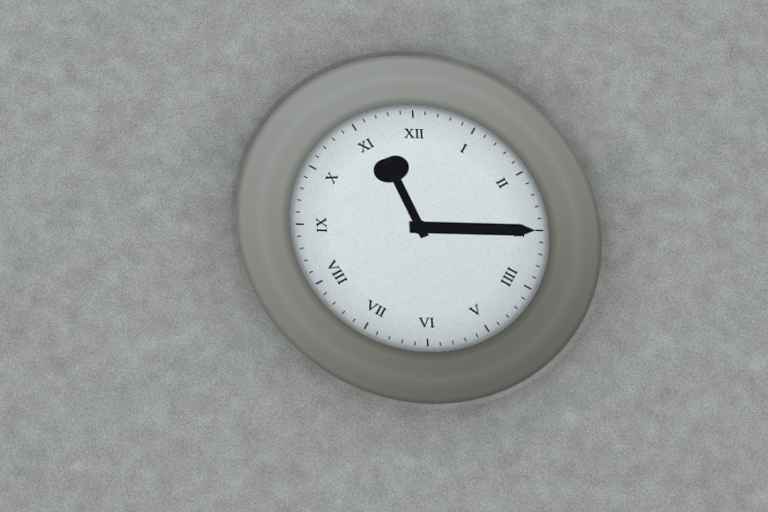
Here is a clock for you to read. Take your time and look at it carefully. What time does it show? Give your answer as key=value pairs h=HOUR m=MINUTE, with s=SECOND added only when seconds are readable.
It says h=11 m=15
